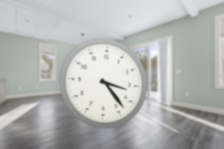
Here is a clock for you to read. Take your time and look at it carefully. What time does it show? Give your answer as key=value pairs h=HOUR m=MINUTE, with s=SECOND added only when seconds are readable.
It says h=3 m=23
